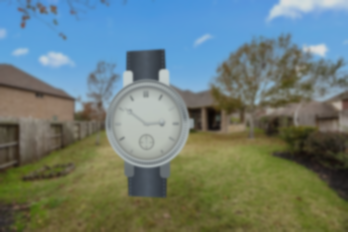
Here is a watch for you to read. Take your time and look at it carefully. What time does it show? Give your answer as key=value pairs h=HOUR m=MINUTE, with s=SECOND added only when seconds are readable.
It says h=2 m=51
